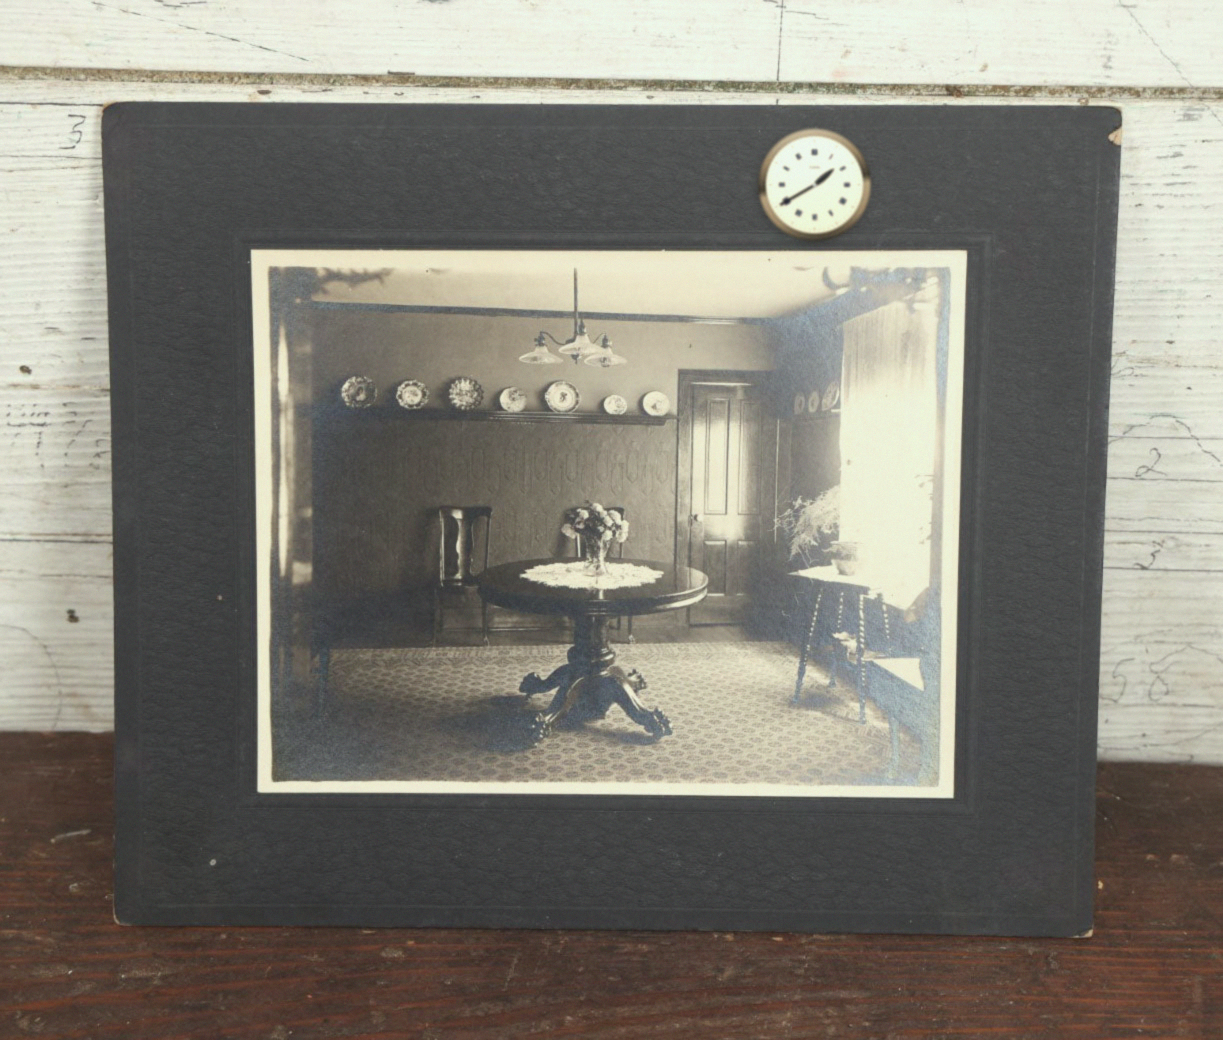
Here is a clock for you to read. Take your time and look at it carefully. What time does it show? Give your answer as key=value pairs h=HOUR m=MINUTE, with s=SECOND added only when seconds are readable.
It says h=1 m=40
